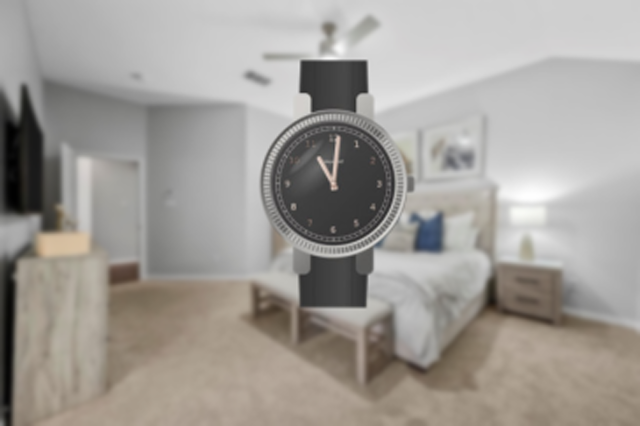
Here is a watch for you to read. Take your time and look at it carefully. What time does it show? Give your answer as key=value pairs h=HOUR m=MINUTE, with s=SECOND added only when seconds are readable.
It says h=11 m=1
